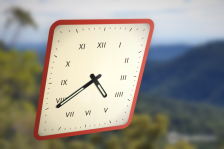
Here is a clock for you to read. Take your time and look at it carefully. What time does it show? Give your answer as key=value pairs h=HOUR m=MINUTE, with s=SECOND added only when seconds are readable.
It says h=4 m=39
